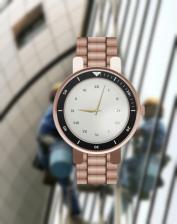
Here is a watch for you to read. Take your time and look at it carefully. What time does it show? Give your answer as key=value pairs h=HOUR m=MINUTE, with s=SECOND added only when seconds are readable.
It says h=9 m=3
